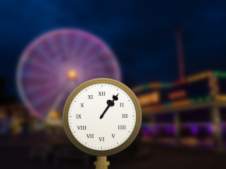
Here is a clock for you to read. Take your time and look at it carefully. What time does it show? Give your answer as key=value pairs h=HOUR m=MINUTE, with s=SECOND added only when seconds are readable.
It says h=1 m=6
